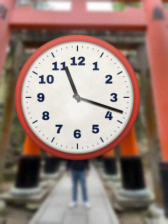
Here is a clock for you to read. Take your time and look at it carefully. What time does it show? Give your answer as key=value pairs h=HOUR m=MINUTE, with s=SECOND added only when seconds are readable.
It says h=11 m=18
